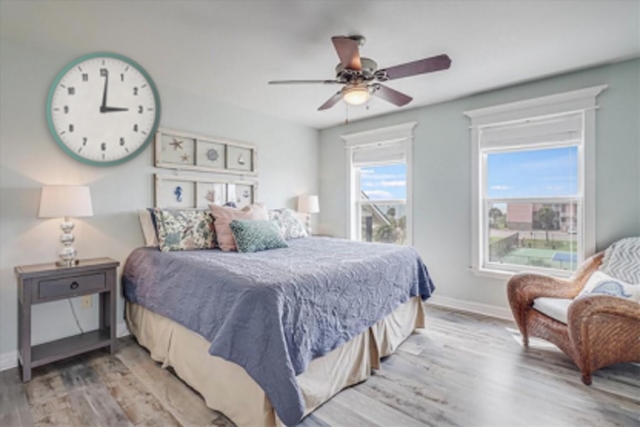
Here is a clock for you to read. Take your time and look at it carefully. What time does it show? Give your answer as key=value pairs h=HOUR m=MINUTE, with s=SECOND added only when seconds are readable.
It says h=3 m=1
